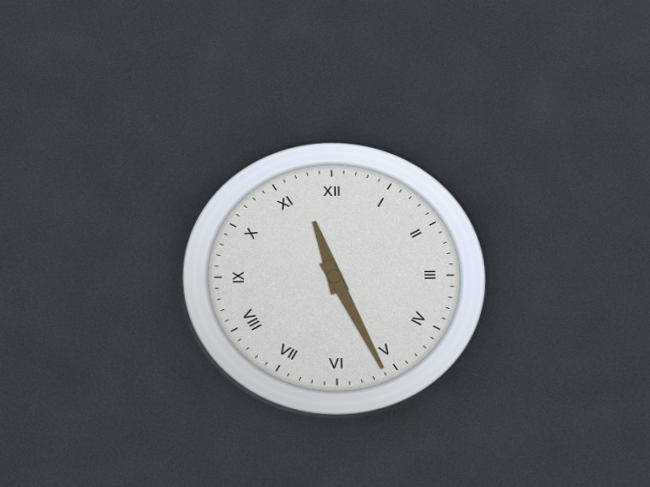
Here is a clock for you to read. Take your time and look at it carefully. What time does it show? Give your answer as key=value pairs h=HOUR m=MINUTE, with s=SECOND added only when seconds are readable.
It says h=11 m=26
